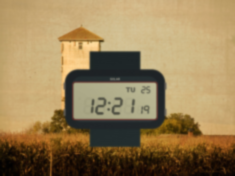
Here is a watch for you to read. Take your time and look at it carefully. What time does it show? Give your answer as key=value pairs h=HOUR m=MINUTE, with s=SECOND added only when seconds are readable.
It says h=12 m=21
